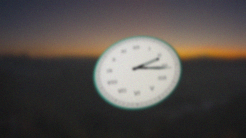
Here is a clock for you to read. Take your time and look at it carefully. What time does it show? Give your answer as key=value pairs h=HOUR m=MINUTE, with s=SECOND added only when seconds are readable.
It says h=2 m=16
